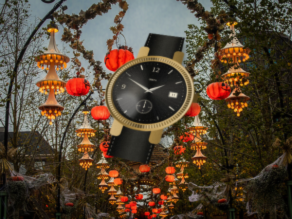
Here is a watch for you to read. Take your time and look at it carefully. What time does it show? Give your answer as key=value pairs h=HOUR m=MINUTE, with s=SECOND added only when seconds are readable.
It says h=1 m=49
